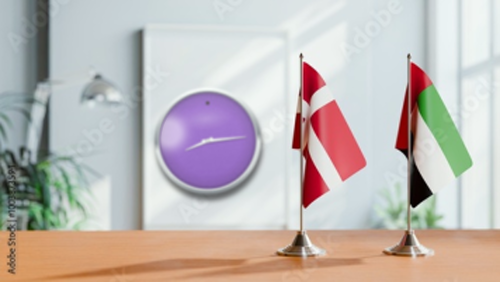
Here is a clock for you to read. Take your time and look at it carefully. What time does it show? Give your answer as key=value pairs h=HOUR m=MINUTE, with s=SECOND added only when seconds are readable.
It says h=8 m=14
